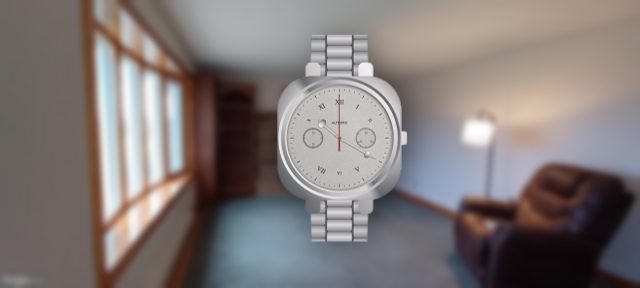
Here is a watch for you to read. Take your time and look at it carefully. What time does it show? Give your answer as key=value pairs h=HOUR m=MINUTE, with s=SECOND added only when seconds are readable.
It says h=10 m=20
